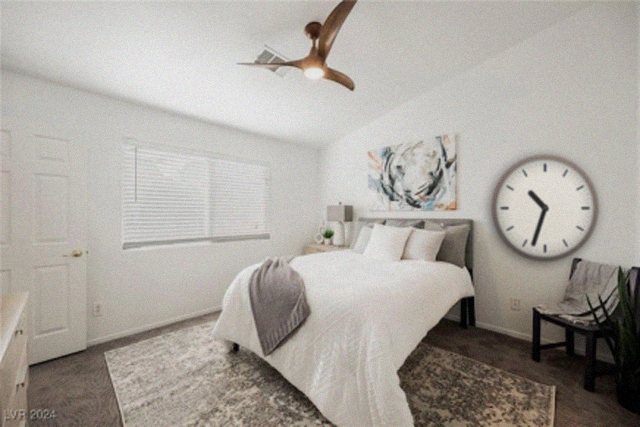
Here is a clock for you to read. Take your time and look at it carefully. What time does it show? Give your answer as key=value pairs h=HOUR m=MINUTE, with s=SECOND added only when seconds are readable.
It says h=10 m=33
